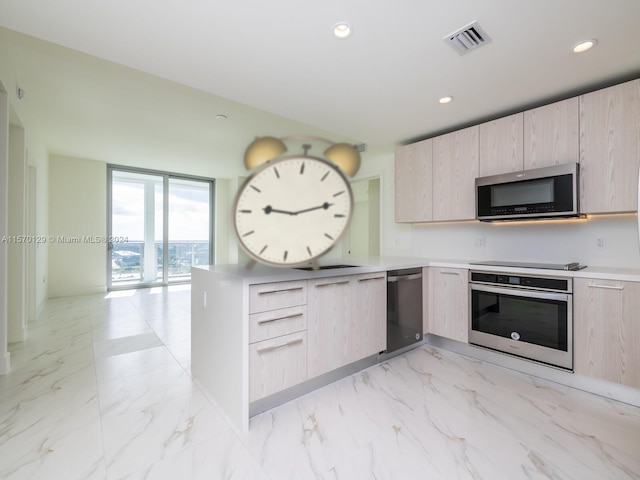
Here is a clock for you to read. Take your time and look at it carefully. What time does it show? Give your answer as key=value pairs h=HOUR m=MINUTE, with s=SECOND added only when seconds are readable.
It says h=9 m=12
